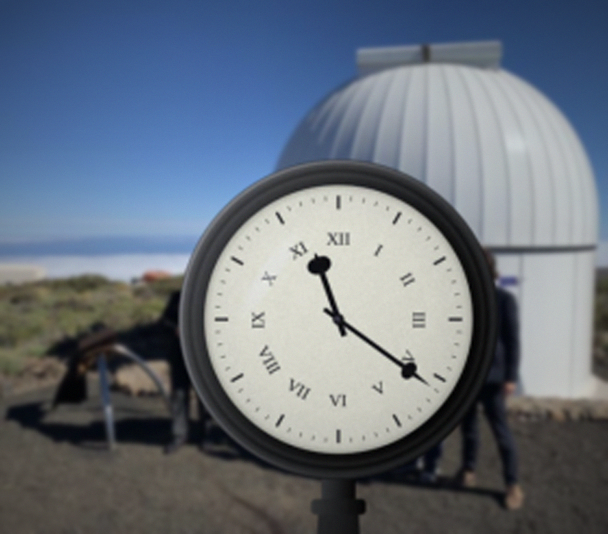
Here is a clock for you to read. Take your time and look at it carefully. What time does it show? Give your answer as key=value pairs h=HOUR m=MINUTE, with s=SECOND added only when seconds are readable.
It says h=11 m=21
